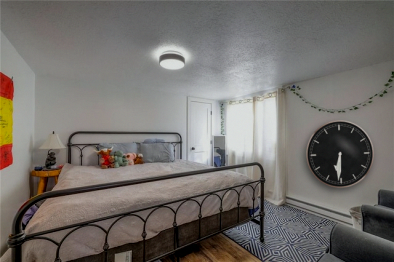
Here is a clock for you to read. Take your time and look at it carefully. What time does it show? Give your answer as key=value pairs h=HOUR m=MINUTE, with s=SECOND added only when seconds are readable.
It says h=6 m=31
